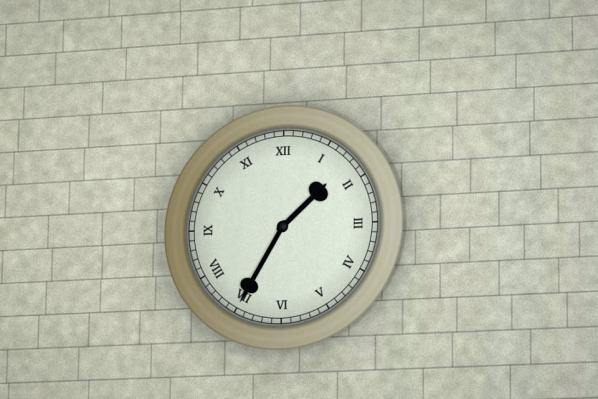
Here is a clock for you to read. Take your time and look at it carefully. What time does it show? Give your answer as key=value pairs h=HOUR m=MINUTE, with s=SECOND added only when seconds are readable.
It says h=1 m=35
